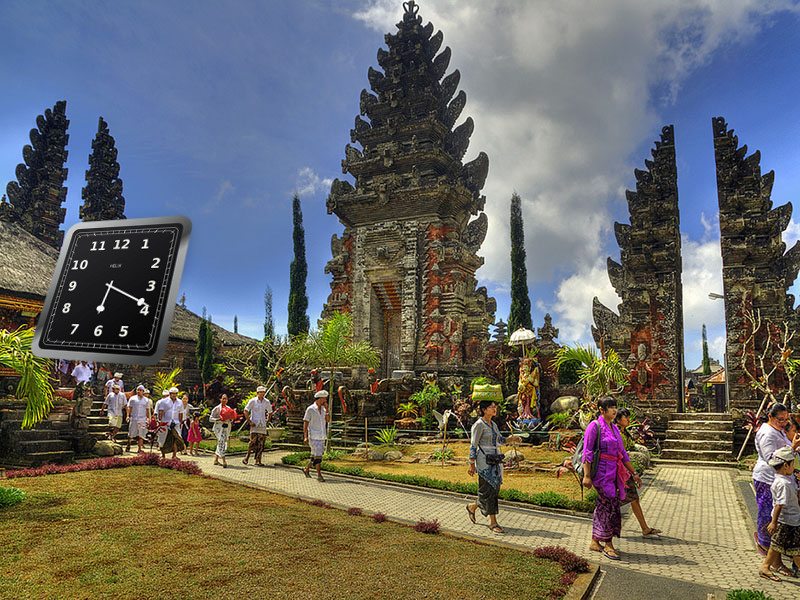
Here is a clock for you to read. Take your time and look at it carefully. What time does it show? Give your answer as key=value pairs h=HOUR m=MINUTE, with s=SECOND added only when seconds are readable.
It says h=6 m=19
